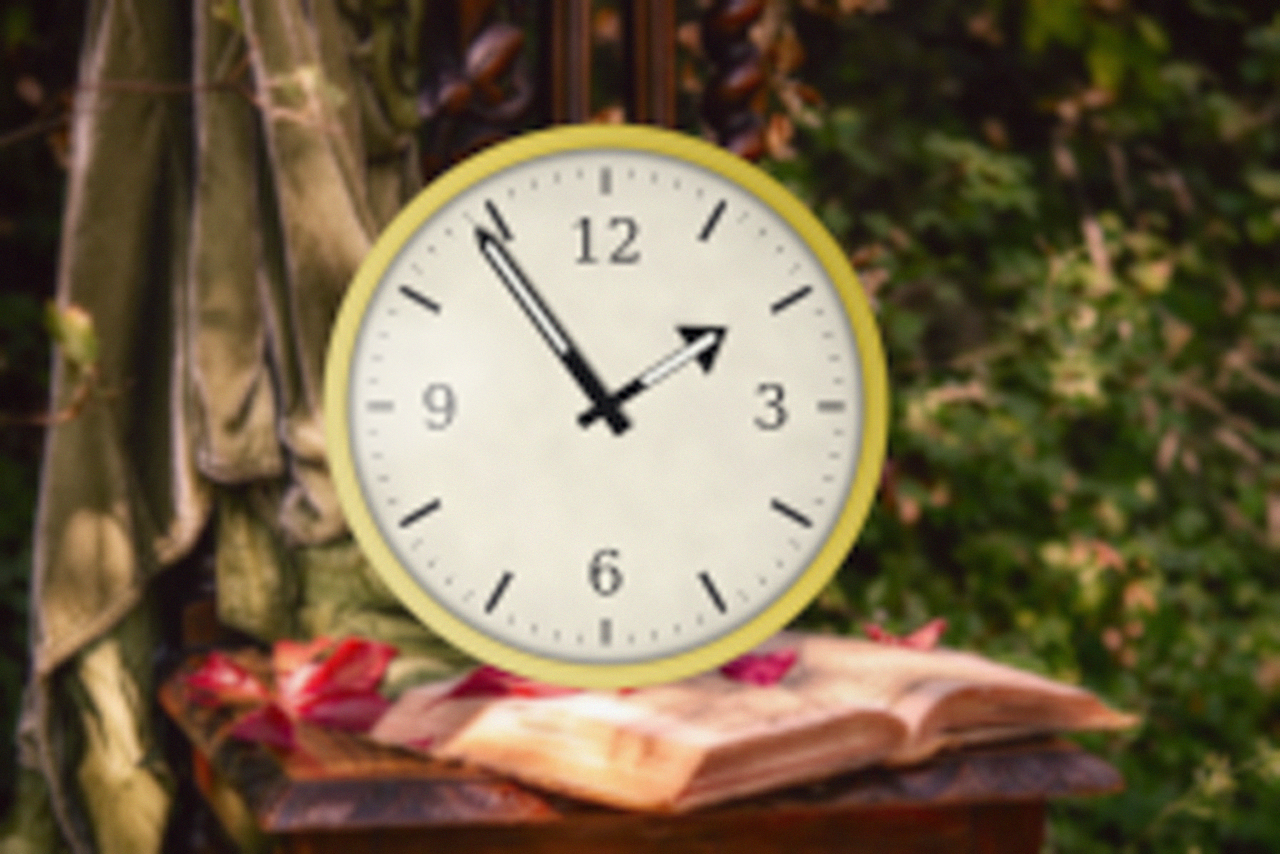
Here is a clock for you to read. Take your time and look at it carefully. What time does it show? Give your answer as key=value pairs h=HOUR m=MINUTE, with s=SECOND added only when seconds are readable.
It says h=1 m=54
